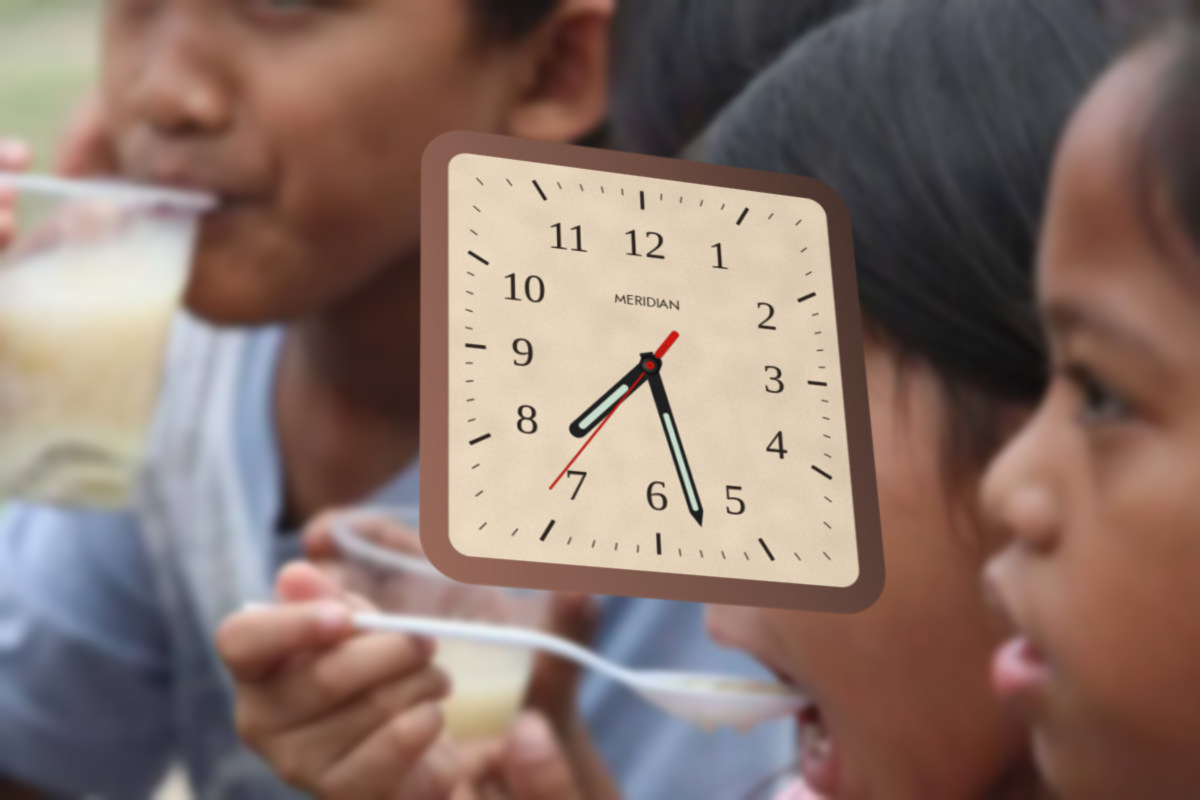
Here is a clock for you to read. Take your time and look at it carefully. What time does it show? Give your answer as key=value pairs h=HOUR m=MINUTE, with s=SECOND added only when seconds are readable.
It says h=7 m=27 s=36
